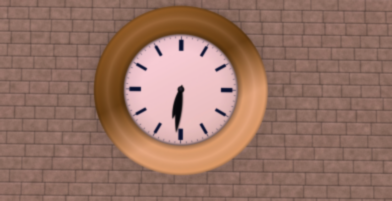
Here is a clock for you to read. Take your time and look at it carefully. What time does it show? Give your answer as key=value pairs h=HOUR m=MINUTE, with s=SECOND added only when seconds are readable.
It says h=6 m=31
